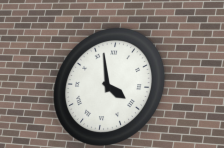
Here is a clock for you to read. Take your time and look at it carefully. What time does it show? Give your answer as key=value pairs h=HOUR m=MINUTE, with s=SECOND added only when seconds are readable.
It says h=3 m=57
